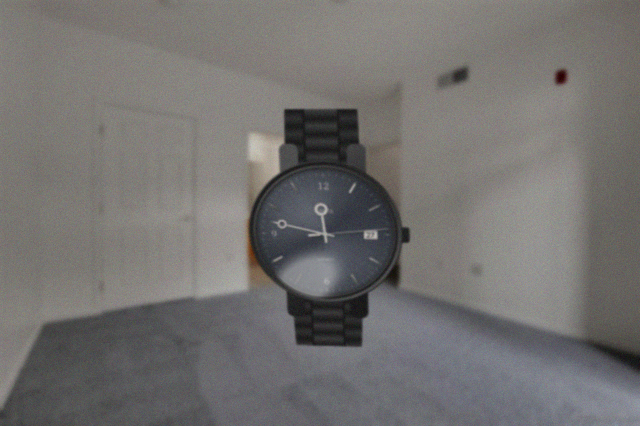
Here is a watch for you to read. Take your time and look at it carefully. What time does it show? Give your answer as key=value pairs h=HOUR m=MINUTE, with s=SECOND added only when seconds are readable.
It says h=11 m=47 s=14
